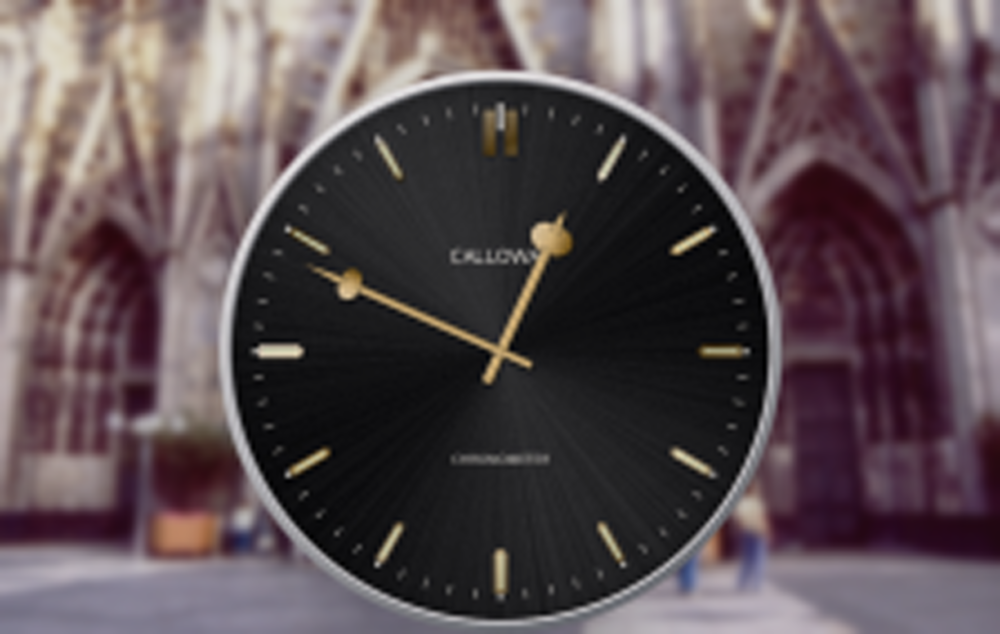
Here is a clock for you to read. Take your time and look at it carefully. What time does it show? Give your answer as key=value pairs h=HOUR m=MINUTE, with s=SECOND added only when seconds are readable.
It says h=12 m=49
